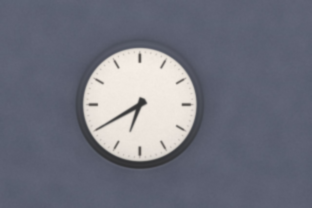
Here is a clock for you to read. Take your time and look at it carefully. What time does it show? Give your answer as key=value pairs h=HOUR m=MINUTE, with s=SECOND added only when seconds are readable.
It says h=6 m=40
